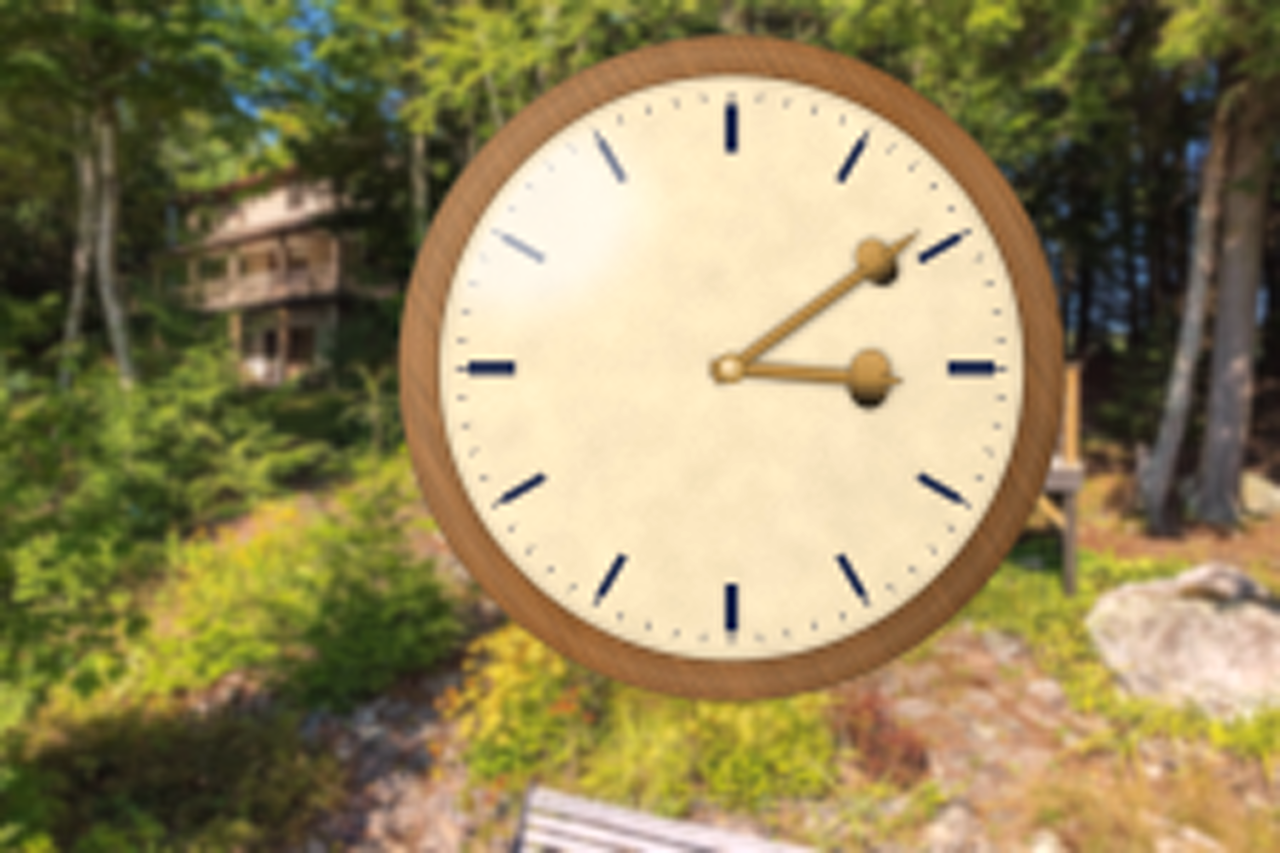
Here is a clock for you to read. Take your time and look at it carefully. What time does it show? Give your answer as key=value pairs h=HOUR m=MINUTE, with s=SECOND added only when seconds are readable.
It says h=3 m=9
